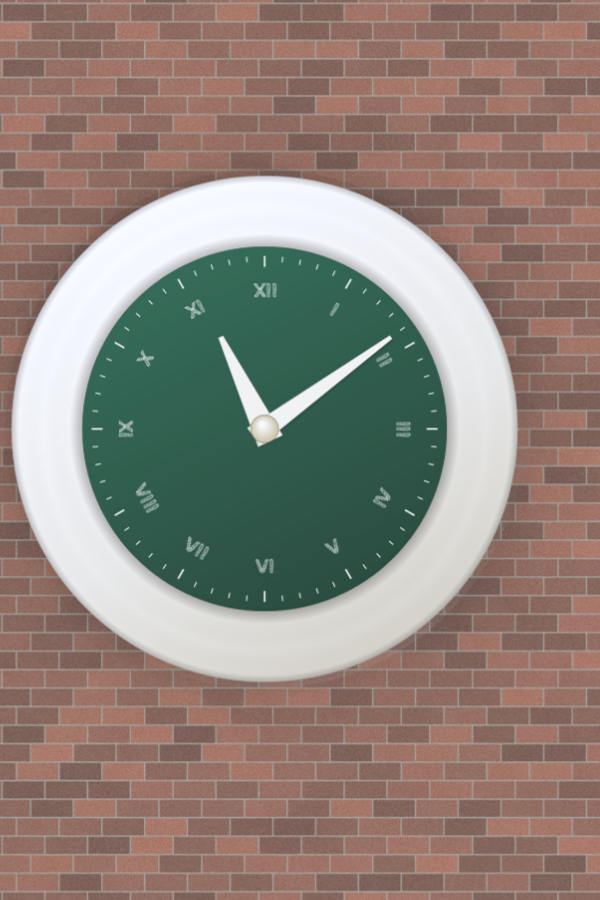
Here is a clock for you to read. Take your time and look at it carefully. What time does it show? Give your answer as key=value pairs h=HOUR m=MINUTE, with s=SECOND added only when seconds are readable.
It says h=11 m=9
